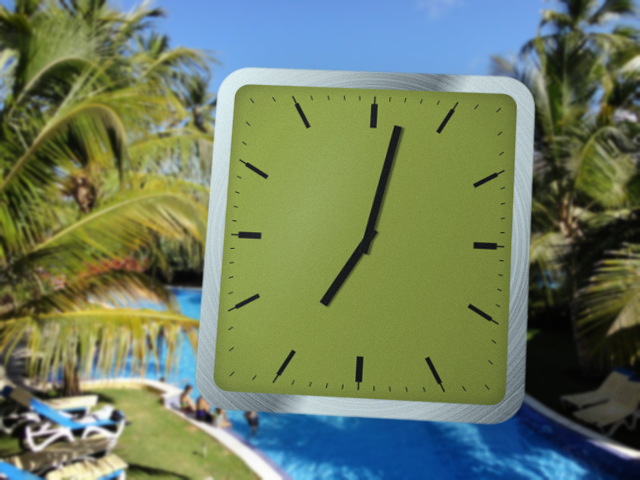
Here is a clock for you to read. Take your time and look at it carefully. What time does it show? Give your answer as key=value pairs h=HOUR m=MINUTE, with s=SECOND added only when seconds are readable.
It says h=7 m=2
